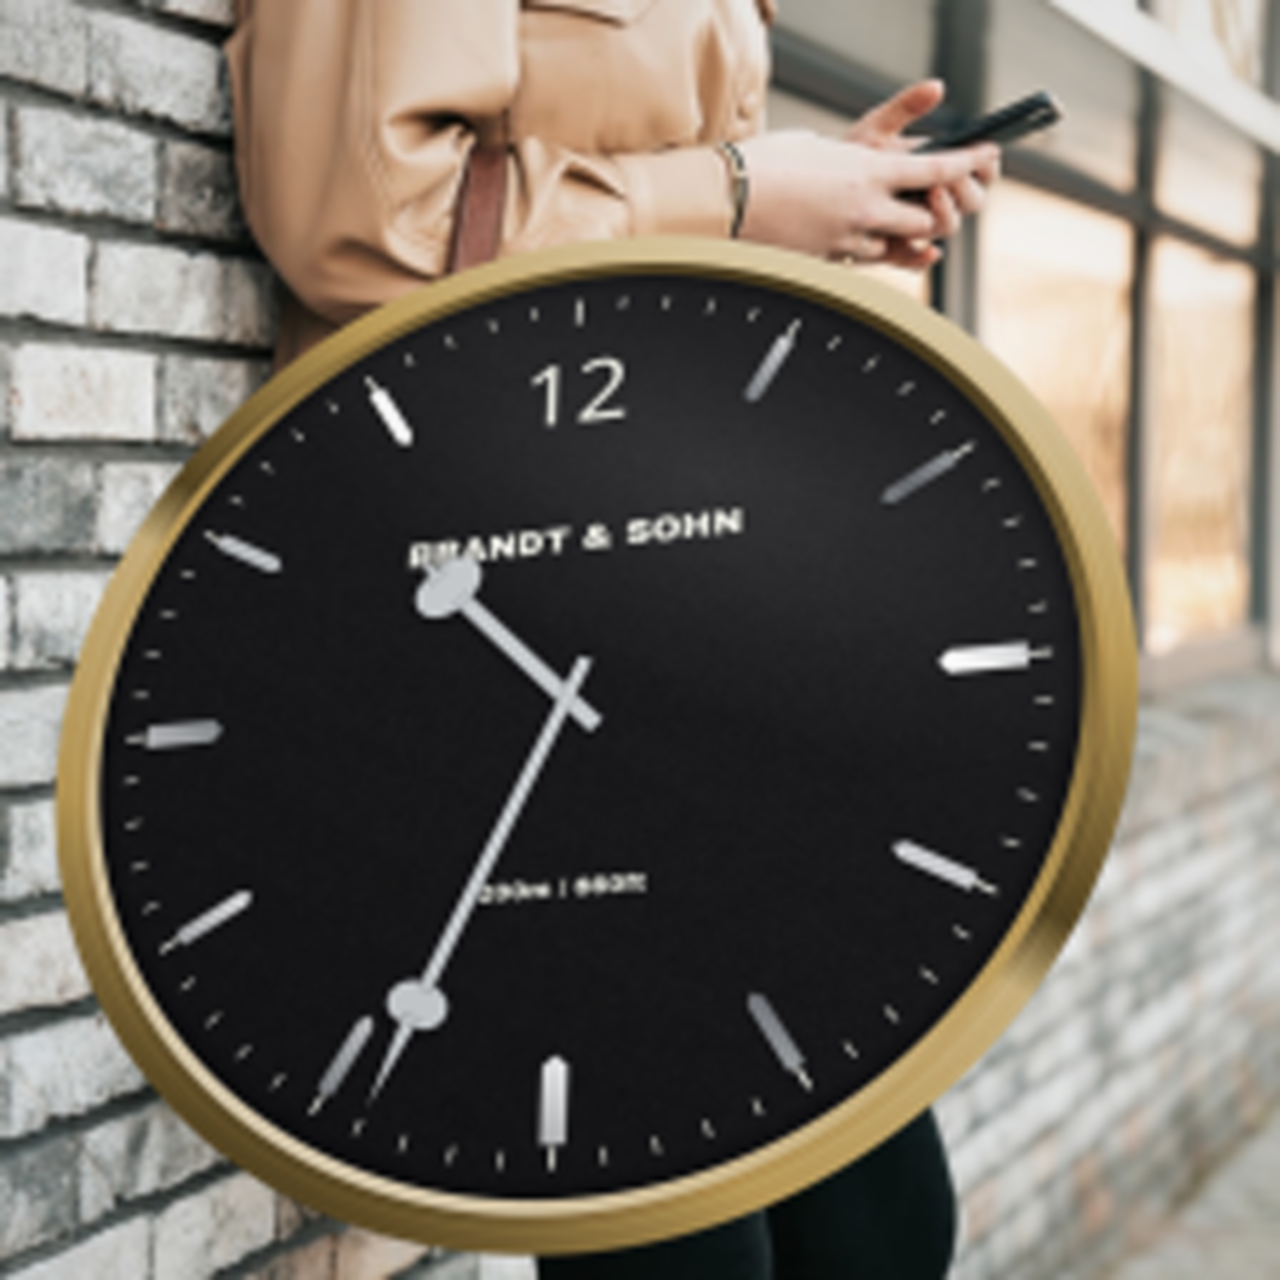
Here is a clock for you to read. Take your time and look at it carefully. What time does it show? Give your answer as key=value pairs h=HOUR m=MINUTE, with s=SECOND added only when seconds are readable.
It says h=10 m=34
